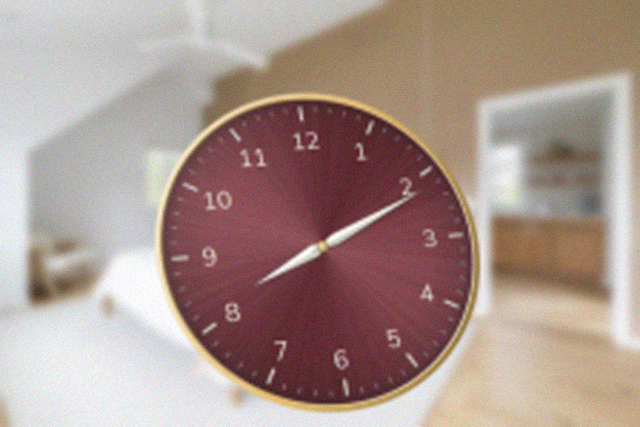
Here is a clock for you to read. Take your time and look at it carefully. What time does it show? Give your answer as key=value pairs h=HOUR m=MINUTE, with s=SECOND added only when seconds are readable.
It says h=8 m=11
